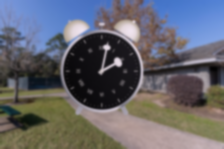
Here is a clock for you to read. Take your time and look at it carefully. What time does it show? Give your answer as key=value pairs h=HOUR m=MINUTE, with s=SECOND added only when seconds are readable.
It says h=2 m=2
